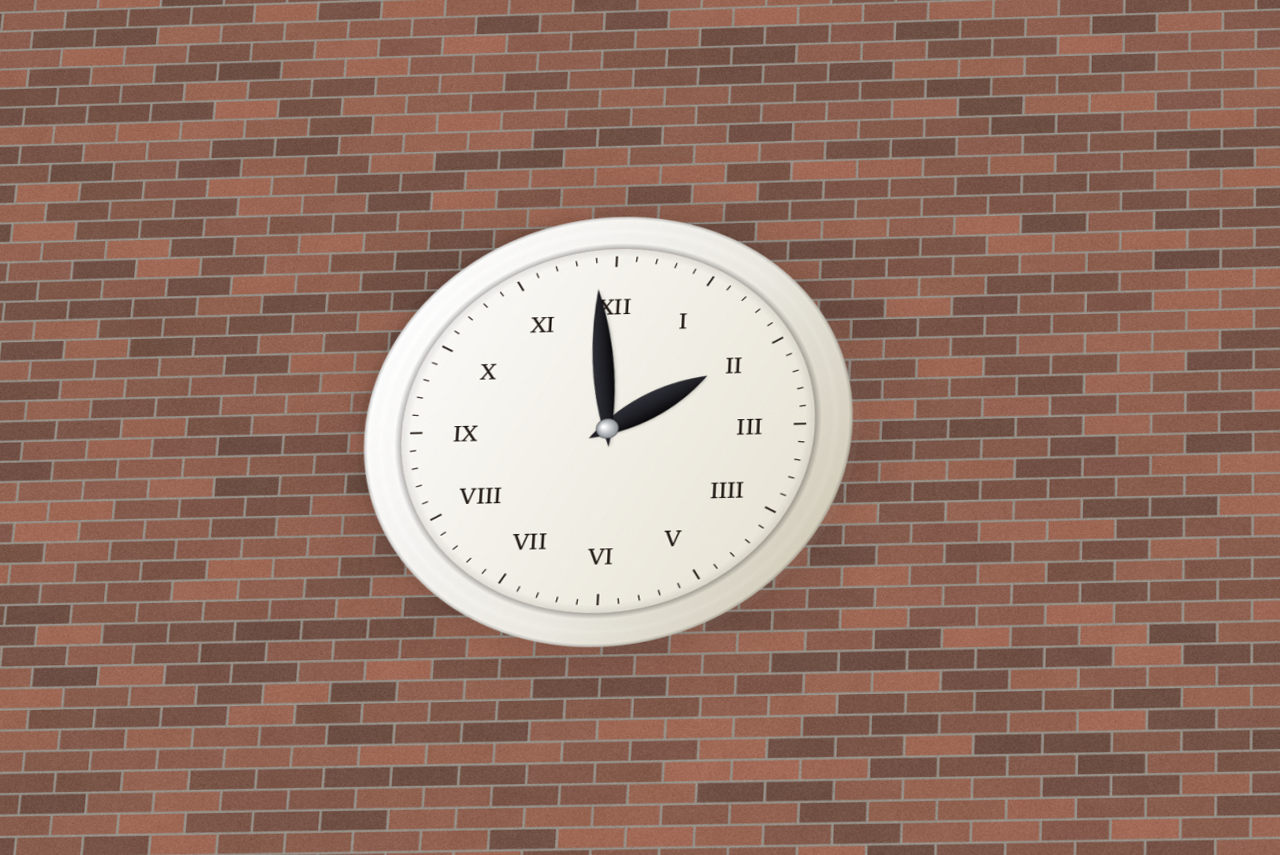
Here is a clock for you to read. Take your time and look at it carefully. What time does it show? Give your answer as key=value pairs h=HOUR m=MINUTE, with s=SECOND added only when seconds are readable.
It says h=1 m=59
